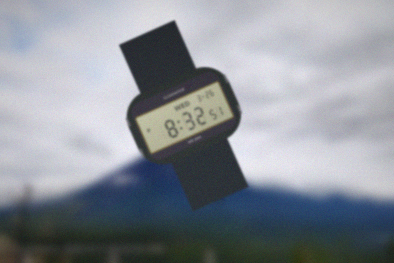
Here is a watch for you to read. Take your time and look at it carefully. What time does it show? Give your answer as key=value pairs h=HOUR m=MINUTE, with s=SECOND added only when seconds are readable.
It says h=8 m=32
